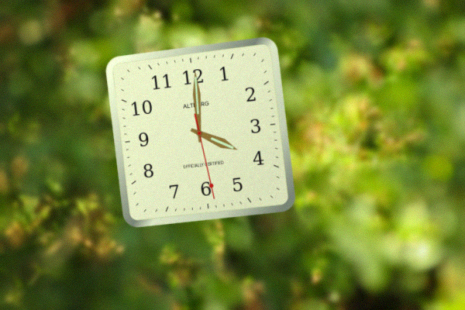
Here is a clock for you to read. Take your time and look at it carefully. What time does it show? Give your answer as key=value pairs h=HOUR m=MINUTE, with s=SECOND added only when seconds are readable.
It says h=4 m=0 s=29
